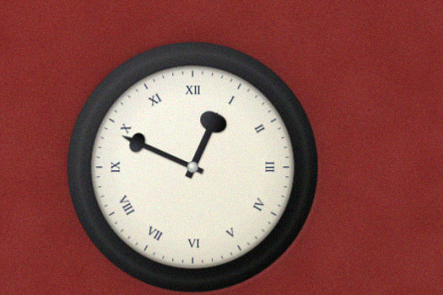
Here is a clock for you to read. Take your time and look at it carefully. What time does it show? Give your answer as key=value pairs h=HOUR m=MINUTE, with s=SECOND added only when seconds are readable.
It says h=12 m=49
